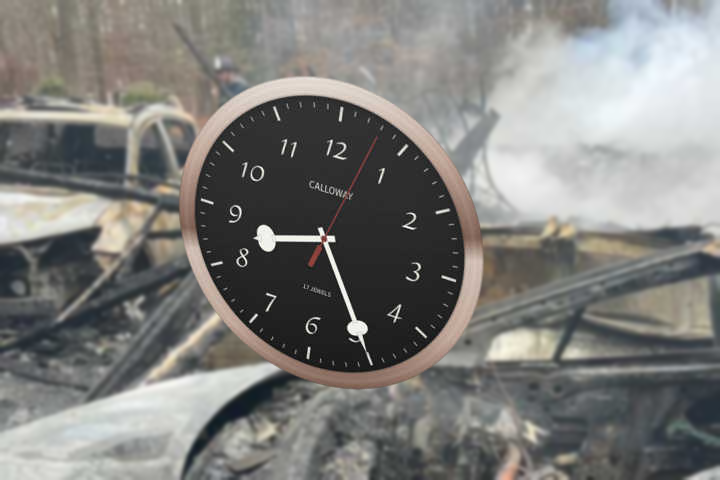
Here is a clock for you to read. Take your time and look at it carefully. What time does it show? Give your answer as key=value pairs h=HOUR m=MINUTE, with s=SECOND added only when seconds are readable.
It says h=8 m=25 s=3
